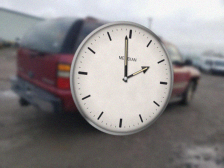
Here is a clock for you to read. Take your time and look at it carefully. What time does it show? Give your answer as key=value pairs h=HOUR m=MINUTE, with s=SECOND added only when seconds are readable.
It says h=1 m=59
